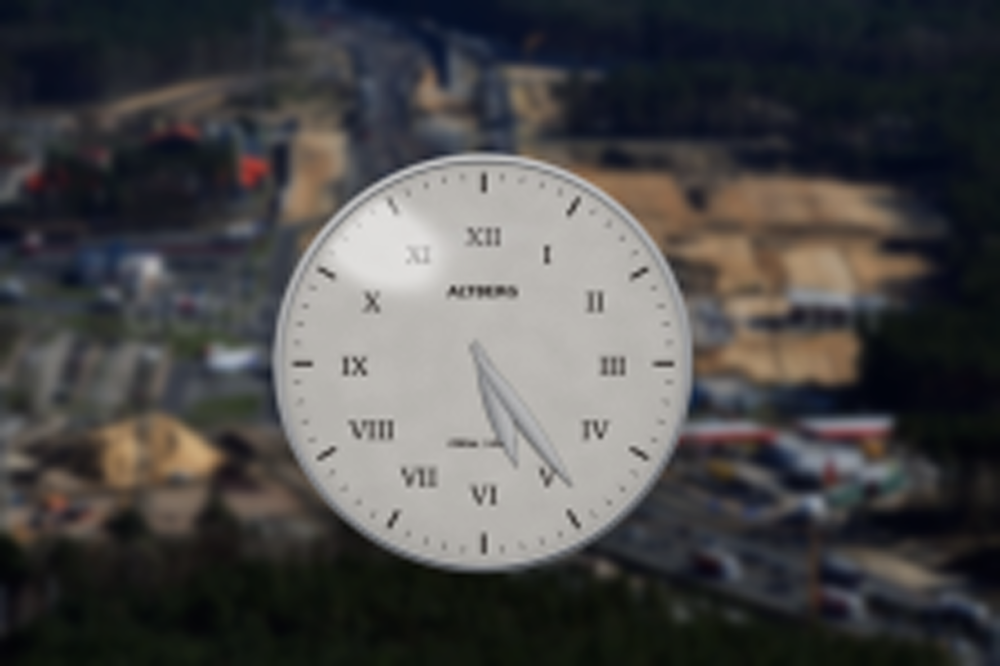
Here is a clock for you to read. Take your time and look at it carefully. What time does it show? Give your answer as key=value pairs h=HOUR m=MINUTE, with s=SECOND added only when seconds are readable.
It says h=5 m=24
